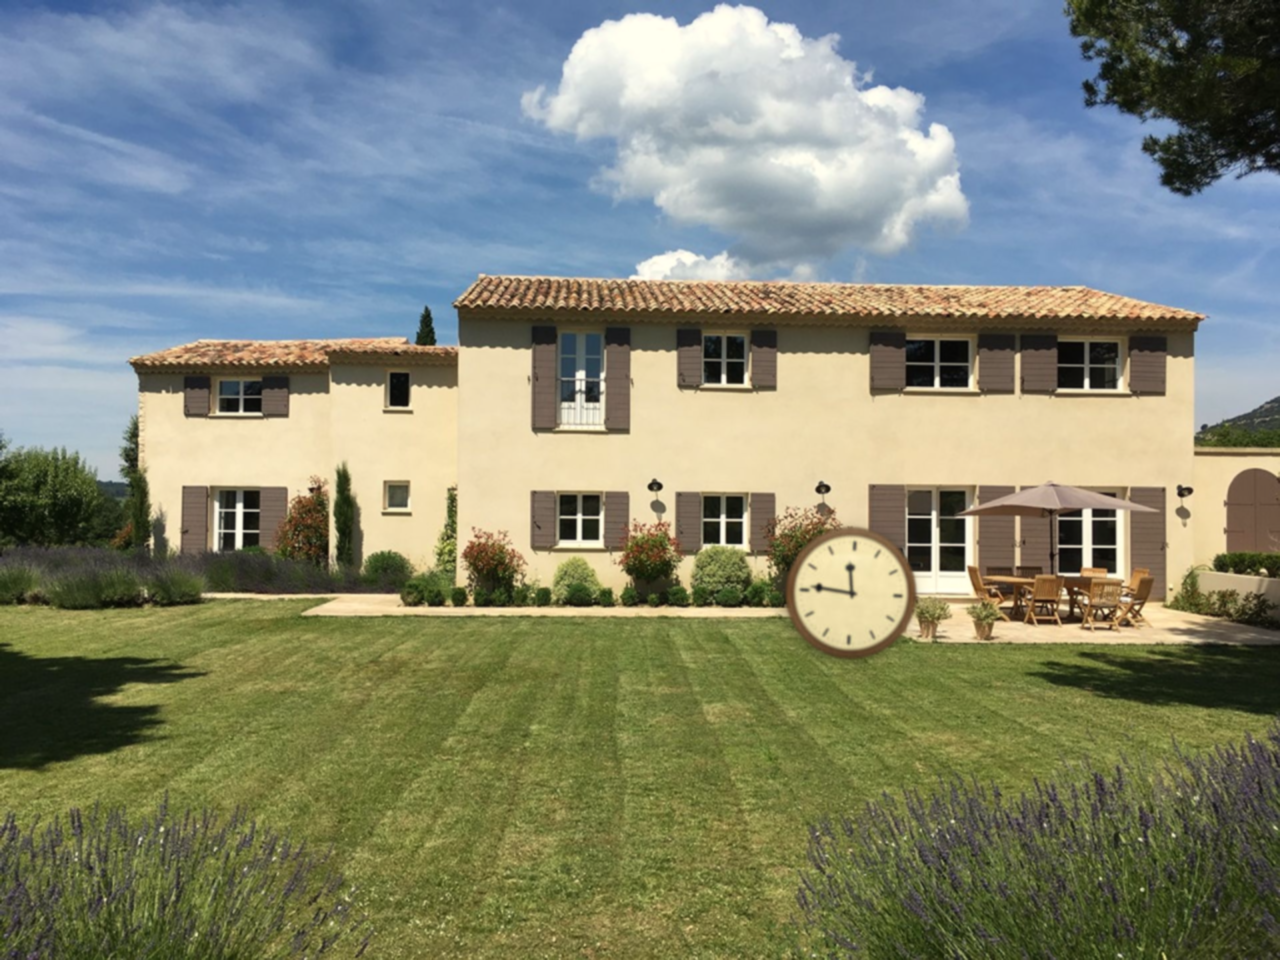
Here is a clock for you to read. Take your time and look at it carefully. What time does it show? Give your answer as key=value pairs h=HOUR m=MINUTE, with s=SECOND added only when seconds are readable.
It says h=11 m=46
